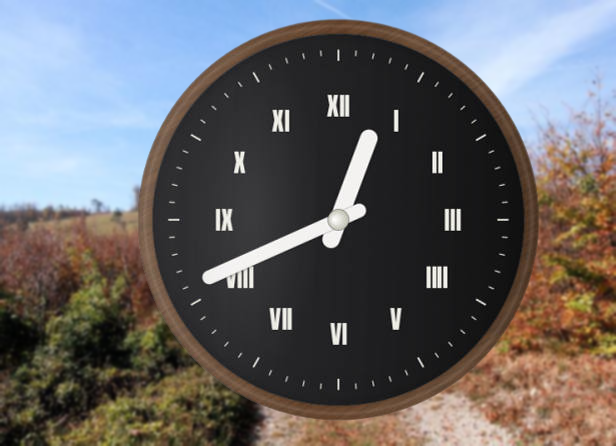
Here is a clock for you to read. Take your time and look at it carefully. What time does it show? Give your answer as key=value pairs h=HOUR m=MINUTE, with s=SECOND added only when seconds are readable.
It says h=12 m=41
